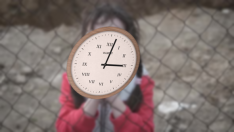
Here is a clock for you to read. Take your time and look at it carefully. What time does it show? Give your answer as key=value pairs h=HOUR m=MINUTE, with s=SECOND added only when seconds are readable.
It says h=3 m=2
